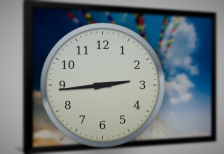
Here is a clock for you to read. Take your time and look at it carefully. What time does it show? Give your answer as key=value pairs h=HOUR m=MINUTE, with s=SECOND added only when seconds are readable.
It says h=2 m=44
